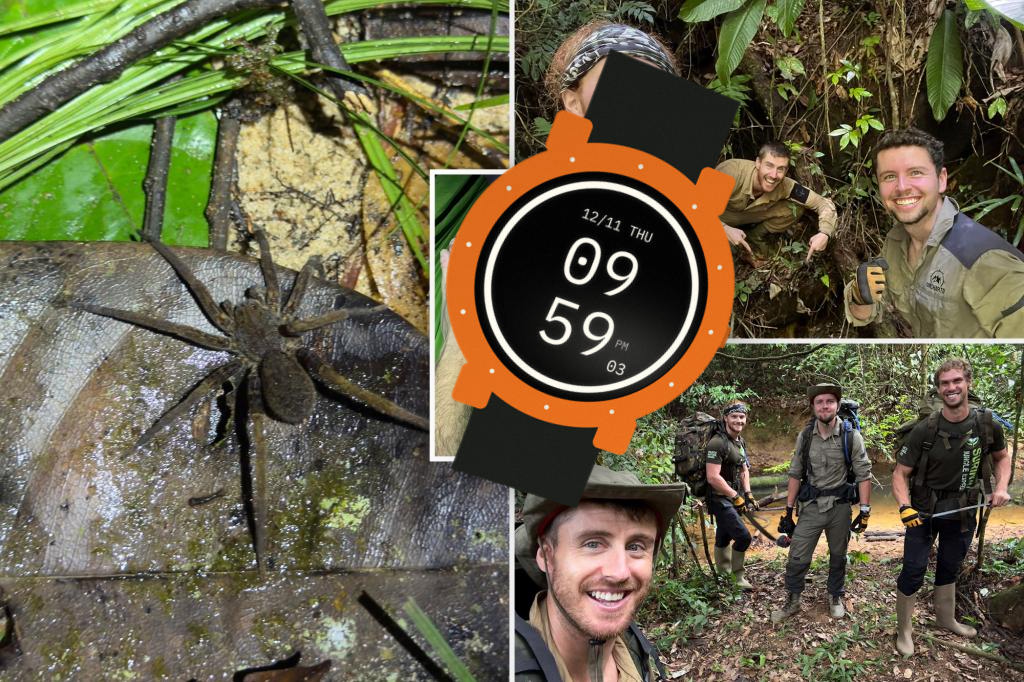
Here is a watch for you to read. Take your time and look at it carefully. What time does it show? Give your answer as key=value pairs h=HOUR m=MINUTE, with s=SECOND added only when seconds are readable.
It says h=9 m=59 s=3
